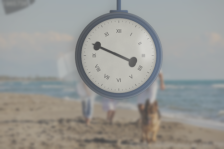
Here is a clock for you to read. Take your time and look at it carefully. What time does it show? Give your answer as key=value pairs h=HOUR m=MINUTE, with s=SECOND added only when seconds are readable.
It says h=3 m=49
